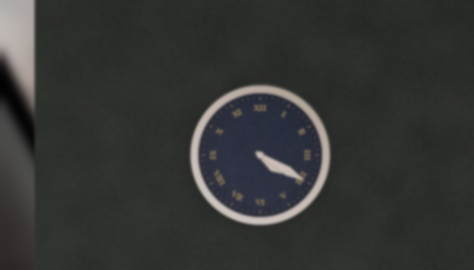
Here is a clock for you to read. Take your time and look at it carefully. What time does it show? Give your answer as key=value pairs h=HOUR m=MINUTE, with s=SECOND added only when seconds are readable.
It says h=4 m=20
